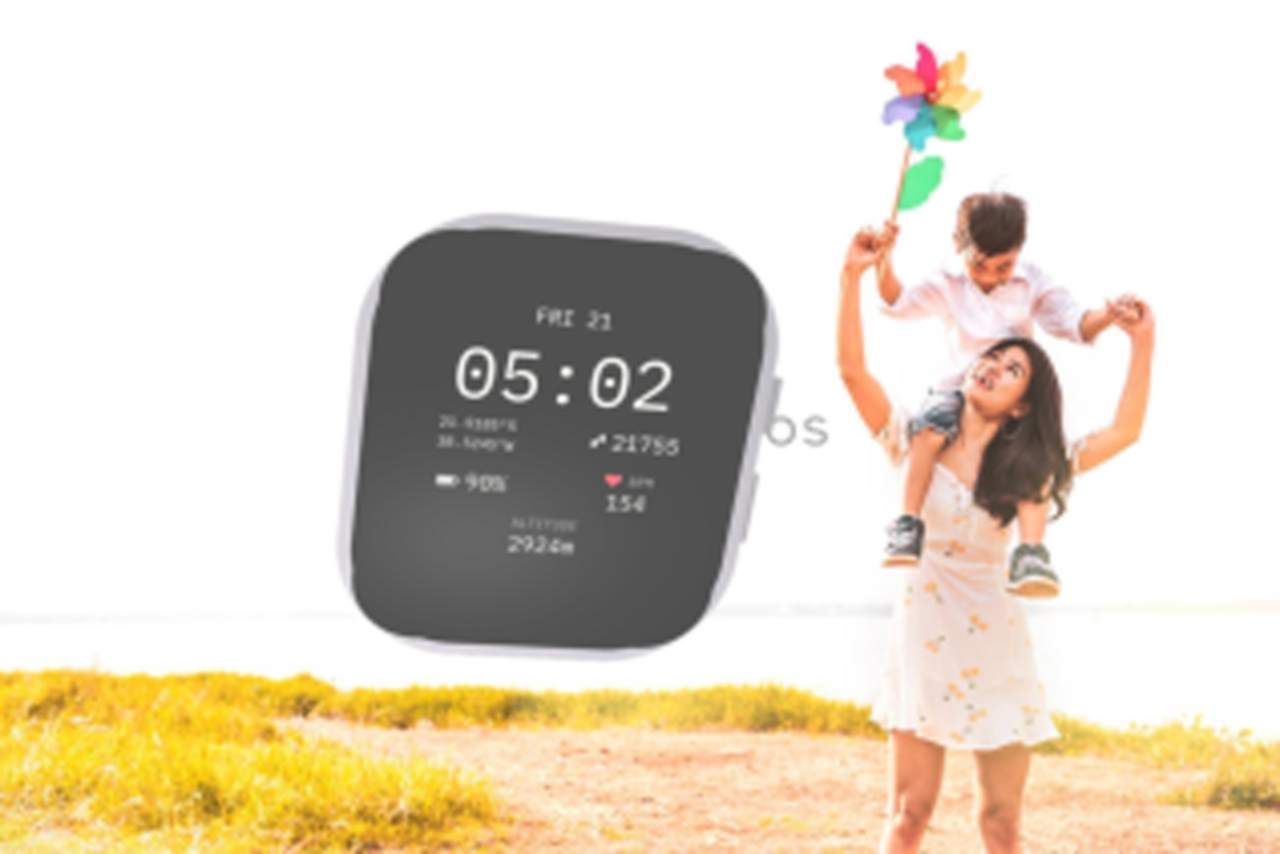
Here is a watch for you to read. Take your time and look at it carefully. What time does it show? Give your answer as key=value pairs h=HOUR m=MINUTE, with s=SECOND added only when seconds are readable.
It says h=5 m=2
